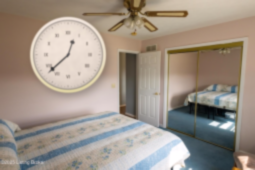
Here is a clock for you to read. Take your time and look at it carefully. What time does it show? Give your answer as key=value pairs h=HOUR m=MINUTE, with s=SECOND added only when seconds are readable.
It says h=12 m=38
